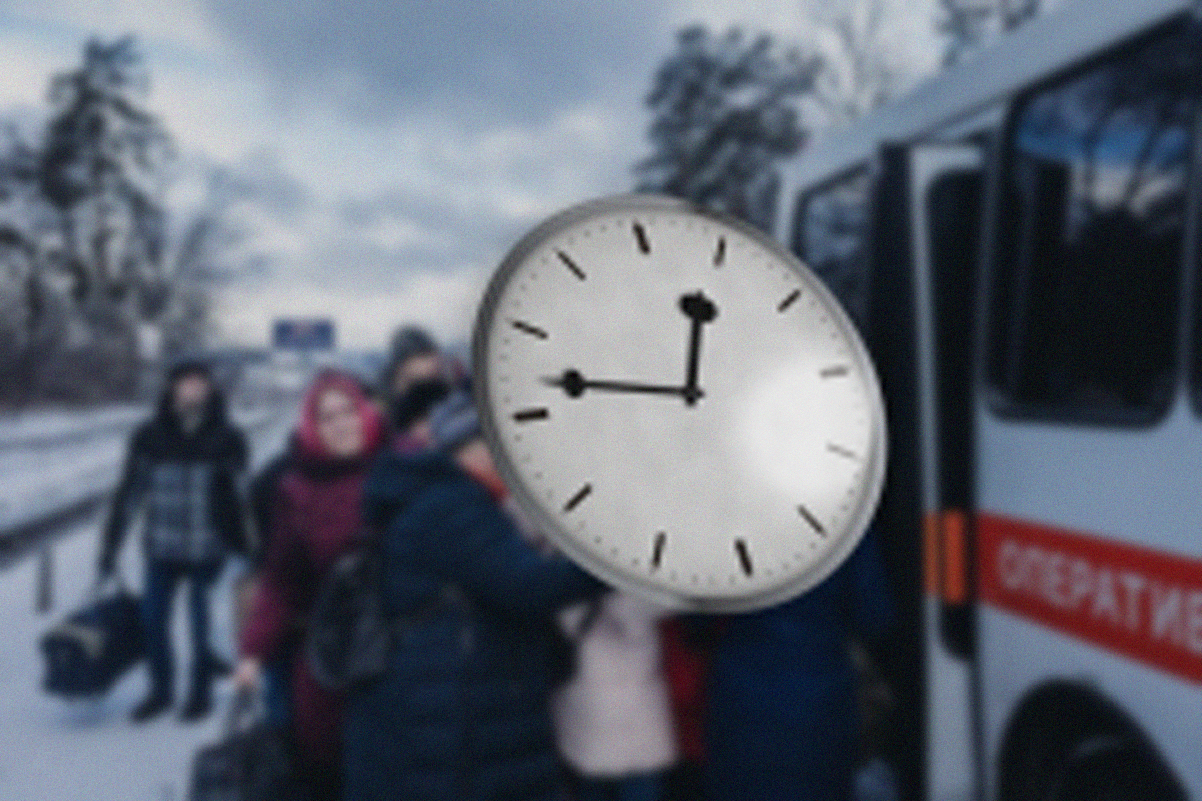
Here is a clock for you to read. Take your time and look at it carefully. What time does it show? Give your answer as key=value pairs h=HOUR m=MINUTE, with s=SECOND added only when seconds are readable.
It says h=12 m=47
